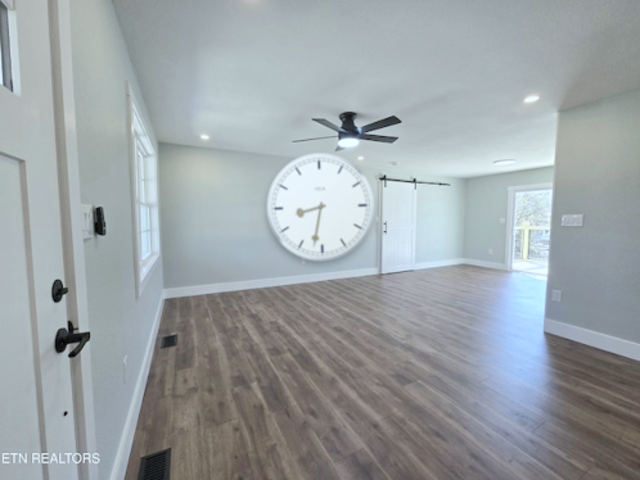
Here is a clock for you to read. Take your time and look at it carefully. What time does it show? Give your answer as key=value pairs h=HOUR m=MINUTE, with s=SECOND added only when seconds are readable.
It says h=8 m=32
